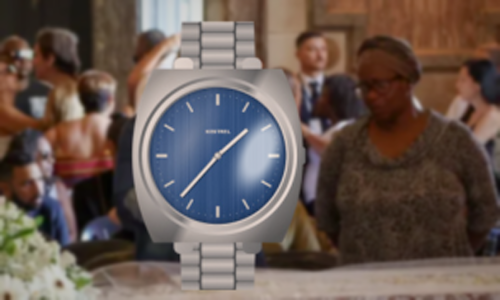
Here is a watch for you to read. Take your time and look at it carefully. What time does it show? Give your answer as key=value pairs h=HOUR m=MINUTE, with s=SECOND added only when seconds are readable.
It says h=1 m=37
